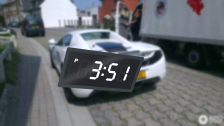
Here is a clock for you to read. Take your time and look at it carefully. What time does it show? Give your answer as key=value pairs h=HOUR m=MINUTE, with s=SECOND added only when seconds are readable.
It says h=3 m=51
